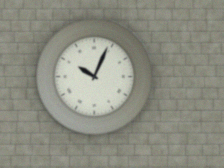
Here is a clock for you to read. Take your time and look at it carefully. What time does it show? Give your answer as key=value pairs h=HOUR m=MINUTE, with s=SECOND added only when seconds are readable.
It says h=10 m=4
